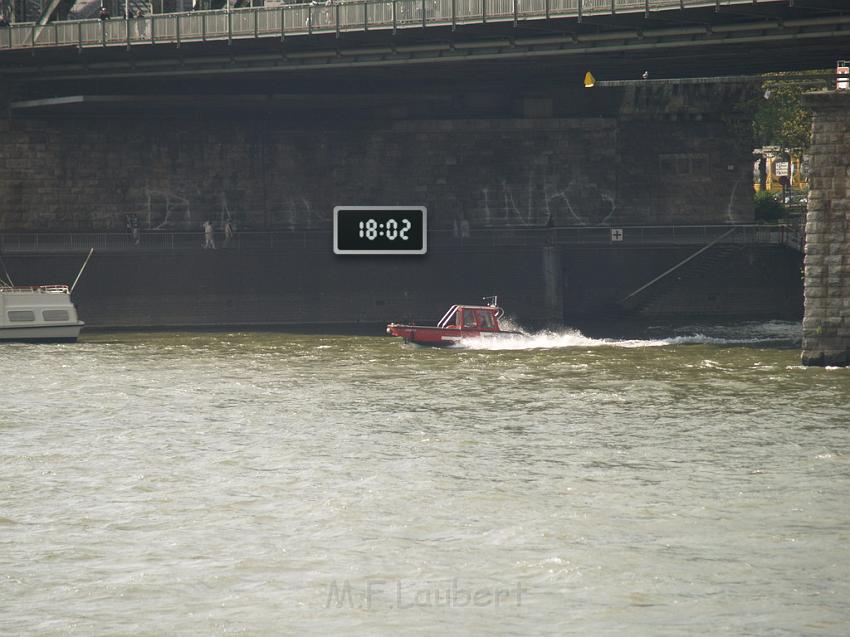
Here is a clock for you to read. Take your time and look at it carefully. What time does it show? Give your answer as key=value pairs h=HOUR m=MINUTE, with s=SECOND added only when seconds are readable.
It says h=18 m=2
